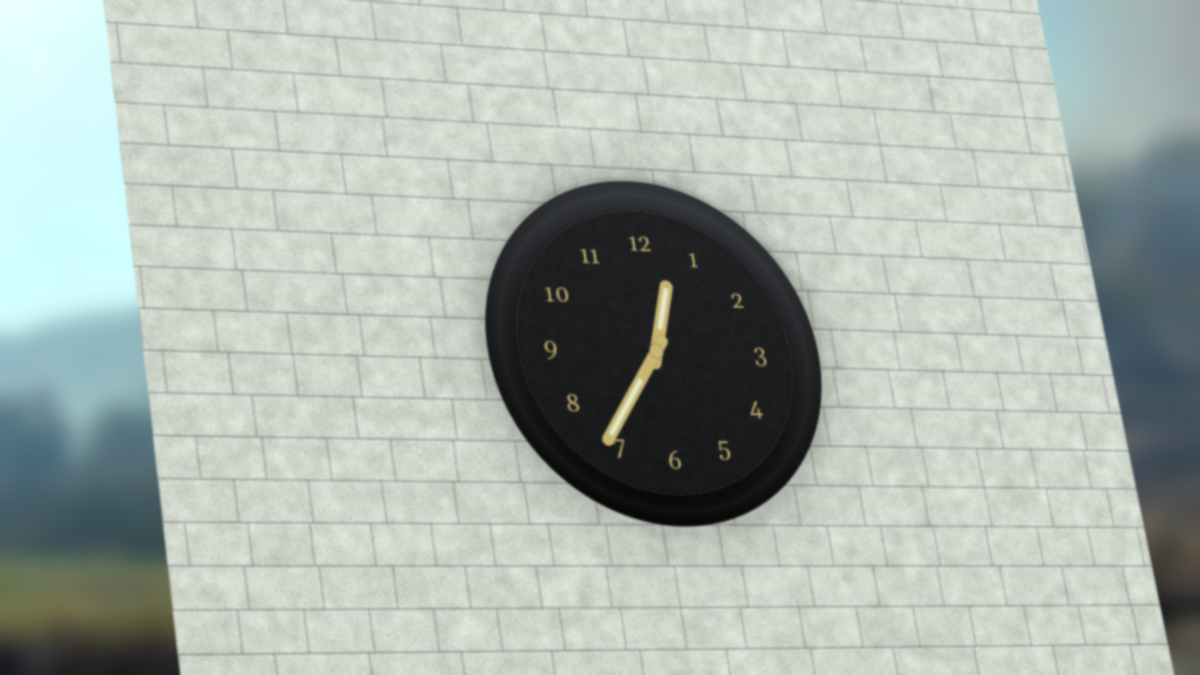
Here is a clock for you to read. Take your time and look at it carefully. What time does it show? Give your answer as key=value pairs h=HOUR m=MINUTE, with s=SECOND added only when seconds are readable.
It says h=12 m=36
